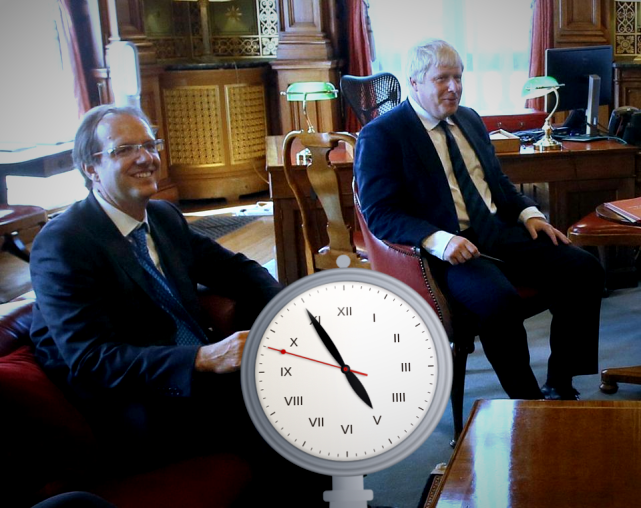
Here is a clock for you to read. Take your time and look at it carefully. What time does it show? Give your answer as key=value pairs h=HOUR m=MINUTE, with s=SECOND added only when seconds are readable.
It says h=4 m=54 s=48
